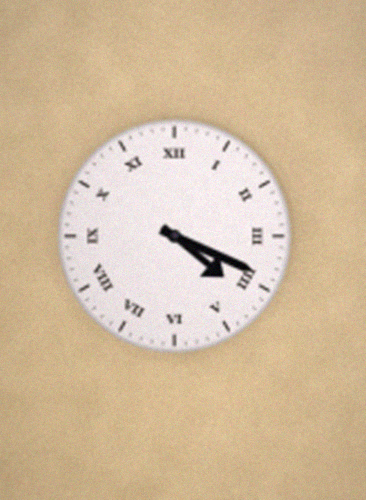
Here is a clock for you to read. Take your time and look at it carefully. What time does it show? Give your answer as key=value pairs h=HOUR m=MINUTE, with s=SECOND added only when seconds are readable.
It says h=4 m=19
